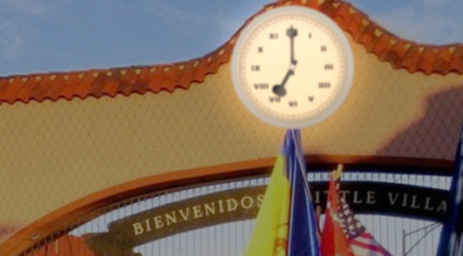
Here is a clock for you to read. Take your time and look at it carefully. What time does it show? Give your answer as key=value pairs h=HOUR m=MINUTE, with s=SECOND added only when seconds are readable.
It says h=7 m=0
